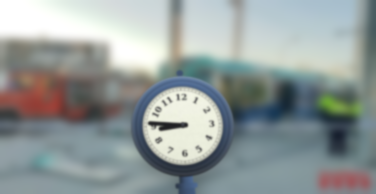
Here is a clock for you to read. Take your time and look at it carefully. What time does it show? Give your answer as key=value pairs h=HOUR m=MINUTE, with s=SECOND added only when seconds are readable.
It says h=8 m=46
